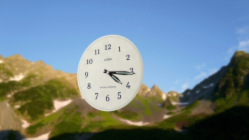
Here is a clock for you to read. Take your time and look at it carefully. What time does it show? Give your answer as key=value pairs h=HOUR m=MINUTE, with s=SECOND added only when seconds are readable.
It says h=4 m=16
